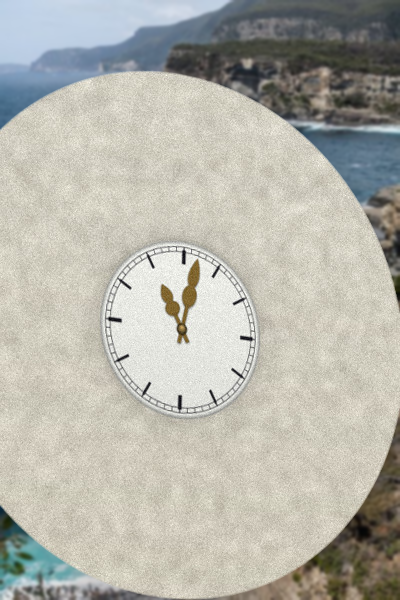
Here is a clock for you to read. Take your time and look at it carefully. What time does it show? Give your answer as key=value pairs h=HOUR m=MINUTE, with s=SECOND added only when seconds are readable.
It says h=11 m=2
